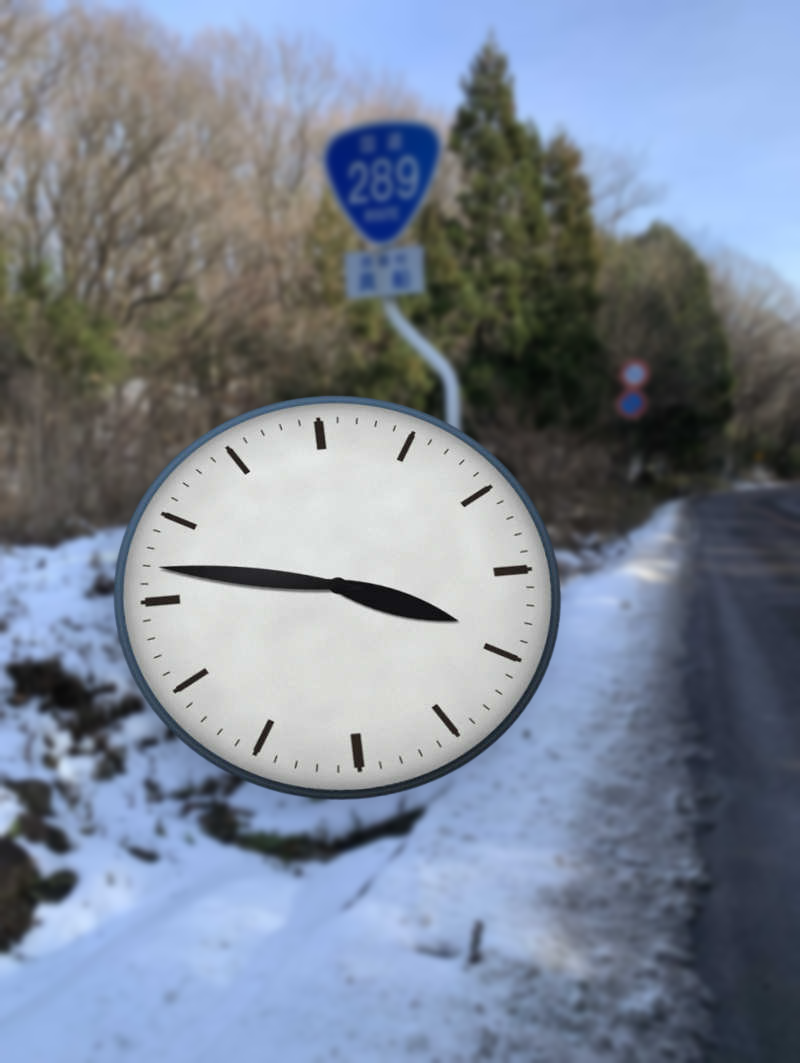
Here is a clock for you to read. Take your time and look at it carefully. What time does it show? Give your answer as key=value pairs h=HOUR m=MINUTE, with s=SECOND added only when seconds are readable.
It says h=3 m=47
